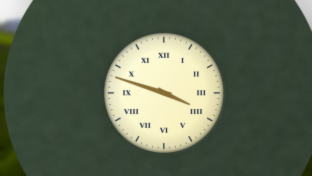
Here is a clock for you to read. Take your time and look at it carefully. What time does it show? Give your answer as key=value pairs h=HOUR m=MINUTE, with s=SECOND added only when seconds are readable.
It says h=3 m=48
